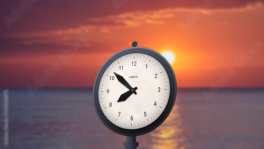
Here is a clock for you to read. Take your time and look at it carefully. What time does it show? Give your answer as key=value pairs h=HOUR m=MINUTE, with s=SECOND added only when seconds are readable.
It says h=7 m=52
